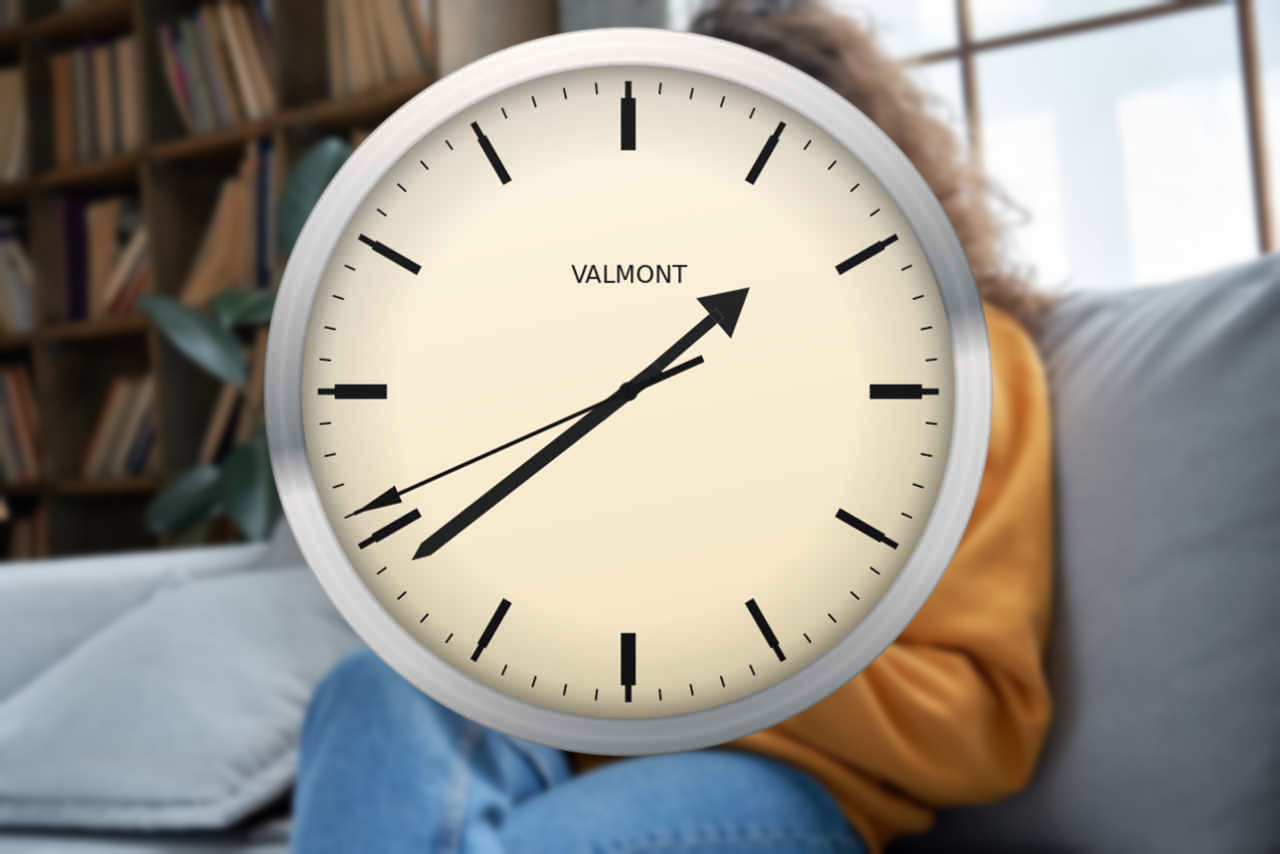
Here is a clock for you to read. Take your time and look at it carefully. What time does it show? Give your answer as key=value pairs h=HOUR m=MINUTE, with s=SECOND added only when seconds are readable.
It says h=1 m=38 s=41
